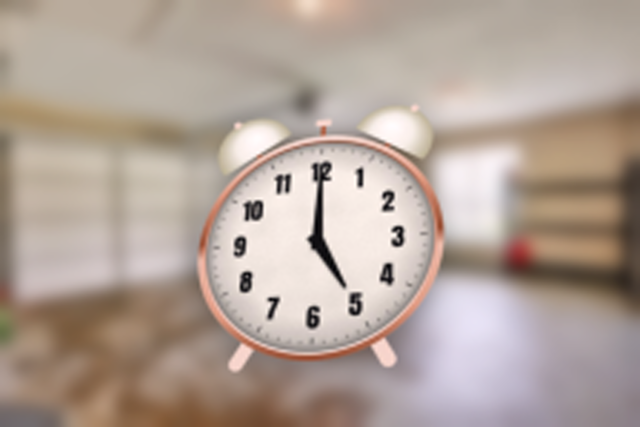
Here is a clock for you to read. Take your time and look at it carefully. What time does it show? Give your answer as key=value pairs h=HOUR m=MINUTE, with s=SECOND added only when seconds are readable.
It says h=5 m=0
